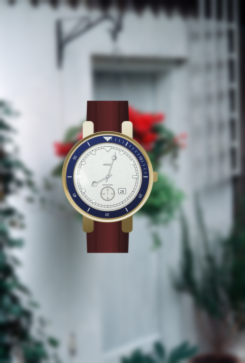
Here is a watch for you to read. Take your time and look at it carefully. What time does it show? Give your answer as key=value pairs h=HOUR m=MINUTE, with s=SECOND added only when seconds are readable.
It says h=8 m=3
